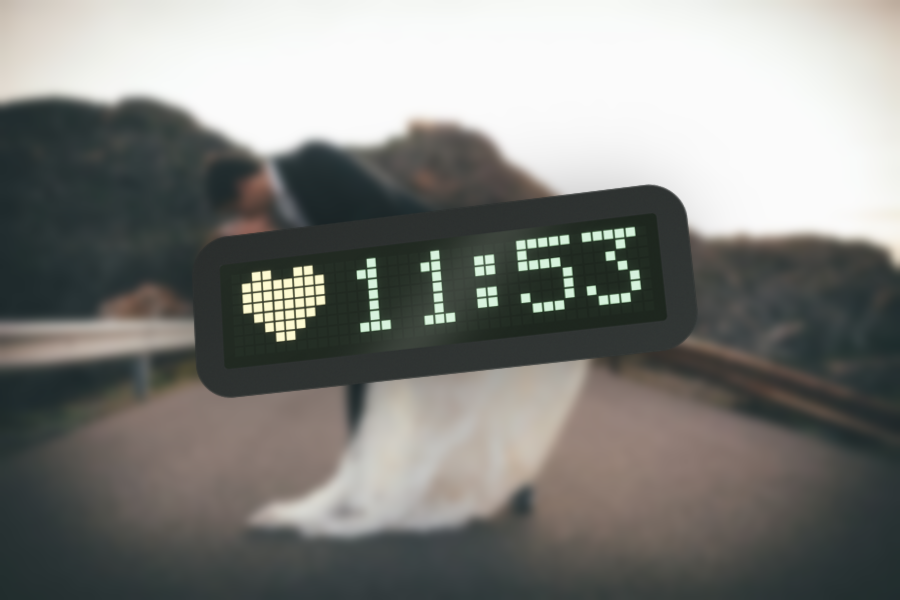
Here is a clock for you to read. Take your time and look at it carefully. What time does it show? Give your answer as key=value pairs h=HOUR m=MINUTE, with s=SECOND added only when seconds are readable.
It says h=11 m=53
